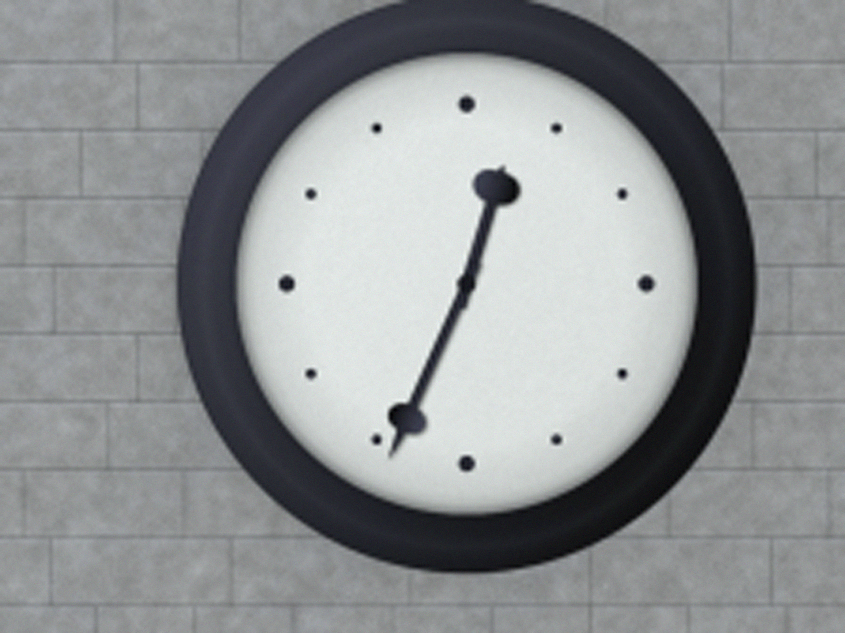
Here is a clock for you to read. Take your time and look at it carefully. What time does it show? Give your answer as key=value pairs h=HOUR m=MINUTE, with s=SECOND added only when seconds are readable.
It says h=12 m=34
